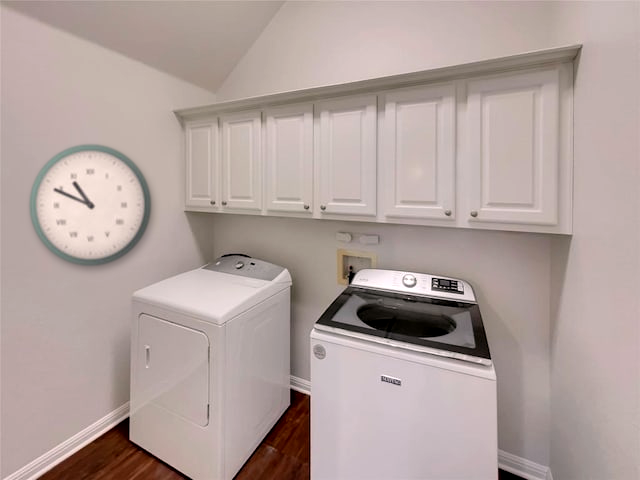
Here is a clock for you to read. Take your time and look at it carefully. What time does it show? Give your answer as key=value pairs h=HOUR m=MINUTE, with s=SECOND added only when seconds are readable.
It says h=10 m=49
